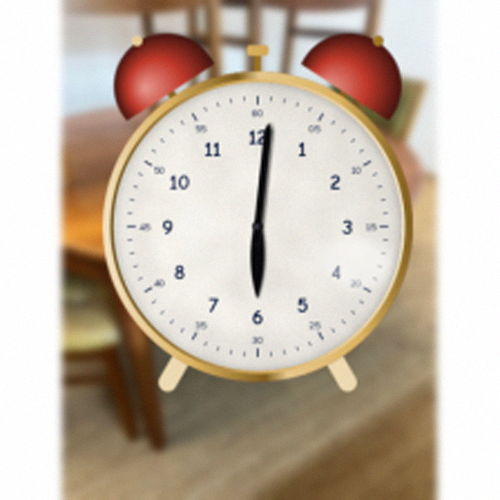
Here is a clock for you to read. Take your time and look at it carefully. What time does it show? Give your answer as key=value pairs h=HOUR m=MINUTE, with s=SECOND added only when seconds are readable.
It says h=6 m=1
